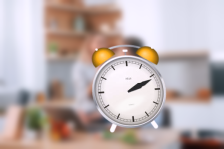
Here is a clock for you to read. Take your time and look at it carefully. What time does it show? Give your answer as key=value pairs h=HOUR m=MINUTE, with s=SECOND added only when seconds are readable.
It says h=2 m=11
